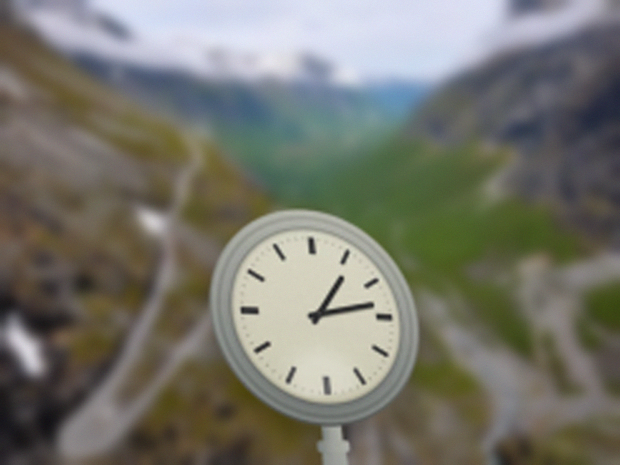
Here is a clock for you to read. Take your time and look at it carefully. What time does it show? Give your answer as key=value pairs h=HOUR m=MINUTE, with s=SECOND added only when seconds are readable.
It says h=1 m=13
